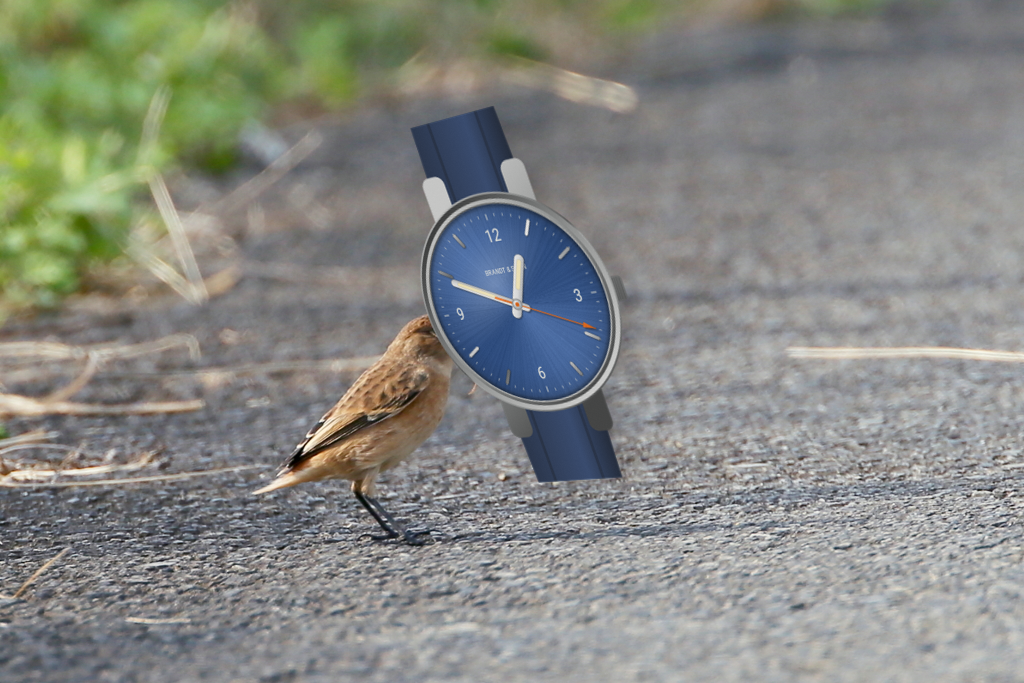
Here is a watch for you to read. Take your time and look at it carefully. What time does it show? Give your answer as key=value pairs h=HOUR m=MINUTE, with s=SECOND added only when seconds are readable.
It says h=12 m=49 s=19
